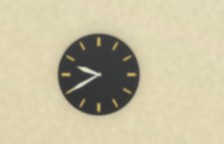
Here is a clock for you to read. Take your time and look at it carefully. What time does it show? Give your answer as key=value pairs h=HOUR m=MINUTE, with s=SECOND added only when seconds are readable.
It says h=9 m=40
